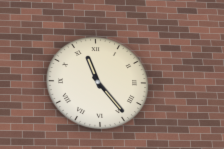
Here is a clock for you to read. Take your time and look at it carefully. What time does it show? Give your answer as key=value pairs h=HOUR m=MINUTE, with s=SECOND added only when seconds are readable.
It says h=11 m=24
